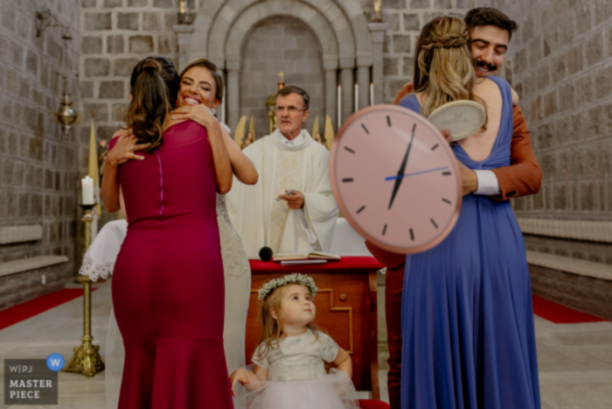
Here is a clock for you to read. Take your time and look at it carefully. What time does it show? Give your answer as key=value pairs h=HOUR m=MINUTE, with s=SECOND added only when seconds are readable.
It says h=7 m=5 s=14
